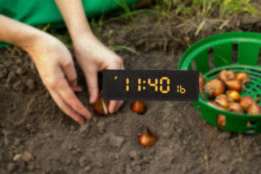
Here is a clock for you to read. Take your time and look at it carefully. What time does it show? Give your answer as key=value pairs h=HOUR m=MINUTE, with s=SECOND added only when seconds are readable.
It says h=11 m=40 s=16
